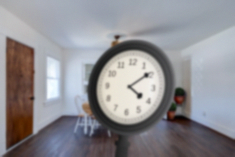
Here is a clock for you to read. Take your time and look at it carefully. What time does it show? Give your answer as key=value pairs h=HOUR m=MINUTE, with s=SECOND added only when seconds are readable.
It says h=4 m=9
